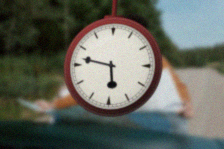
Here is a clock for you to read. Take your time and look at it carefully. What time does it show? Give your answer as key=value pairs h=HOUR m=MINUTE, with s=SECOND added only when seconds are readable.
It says h=5 m=47
